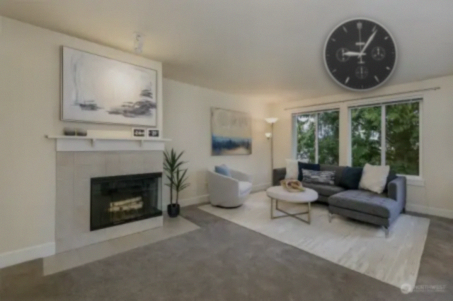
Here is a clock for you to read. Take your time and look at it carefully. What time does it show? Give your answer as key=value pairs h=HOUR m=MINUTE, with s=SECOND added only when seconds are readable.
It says h=9 m=6
